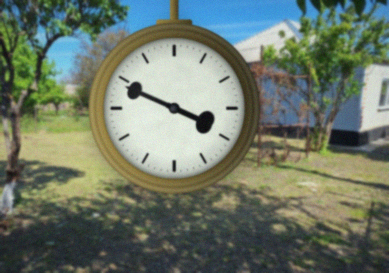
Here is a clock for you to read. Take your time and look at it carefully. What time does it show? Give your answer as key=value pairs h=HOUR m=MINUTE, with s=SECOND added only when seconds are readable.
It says h=3 m=49
